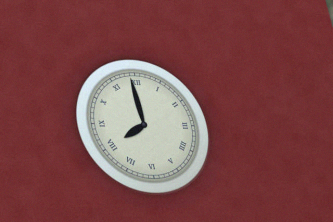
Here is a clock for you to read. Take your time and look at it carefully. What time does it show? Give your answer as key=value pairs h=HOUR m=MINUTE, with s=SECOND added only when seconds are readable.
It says h=7 m=59
